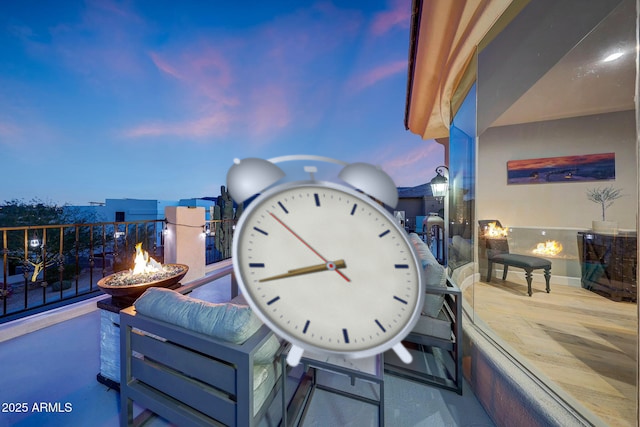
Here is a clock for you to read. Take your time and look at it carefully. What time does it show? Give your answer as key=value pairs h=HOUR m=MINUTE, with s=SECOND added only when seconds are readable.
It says h=8 m=42 s=53
